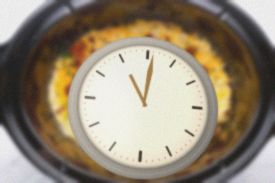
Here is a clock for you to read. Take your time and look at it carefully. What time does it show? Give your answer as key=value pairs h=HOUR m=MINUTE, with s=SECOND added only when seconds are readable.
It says h=11 m=1
